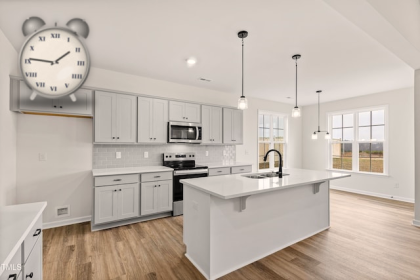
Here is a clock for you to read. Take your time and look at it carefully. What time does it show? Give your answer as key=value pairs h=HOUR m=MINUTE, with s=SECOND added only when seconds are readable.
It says h=1 m=46
